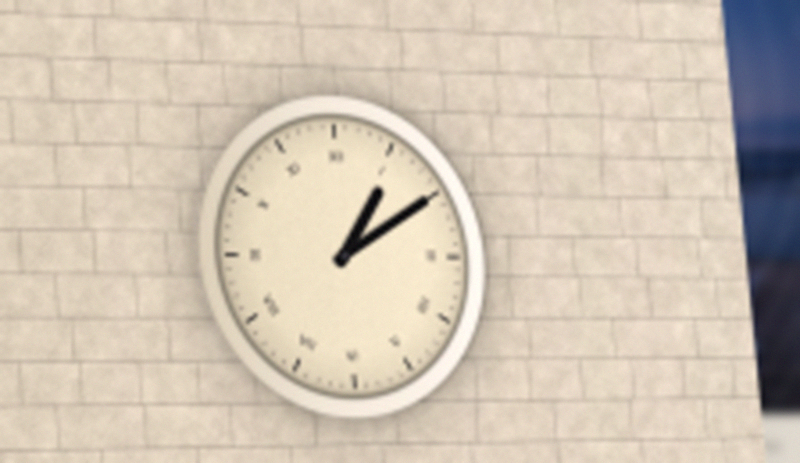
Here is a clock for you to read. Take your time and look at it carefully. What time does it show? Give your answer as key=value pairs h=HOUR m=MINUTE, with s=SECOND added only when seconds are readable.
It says h=1 m=10
